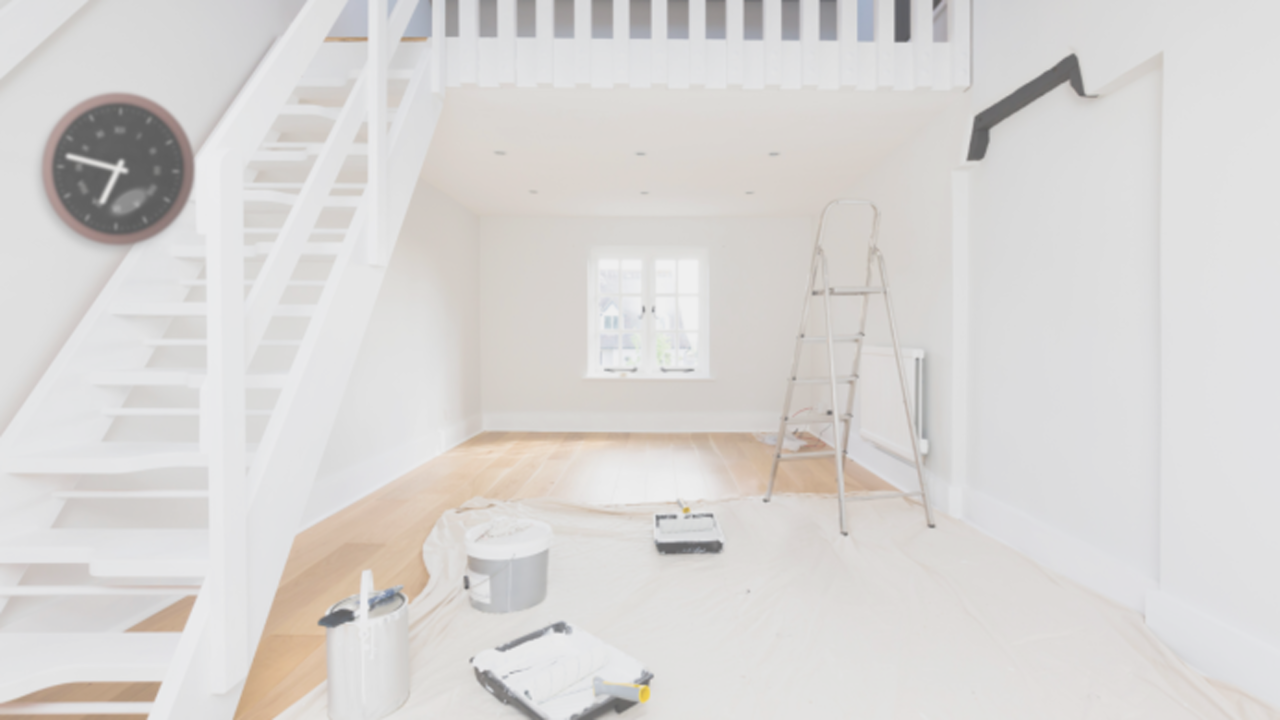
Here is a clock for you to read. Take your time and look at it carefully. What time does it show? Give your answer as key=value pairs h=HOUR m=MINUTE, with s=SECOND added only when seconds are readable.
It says h=6 m=47
